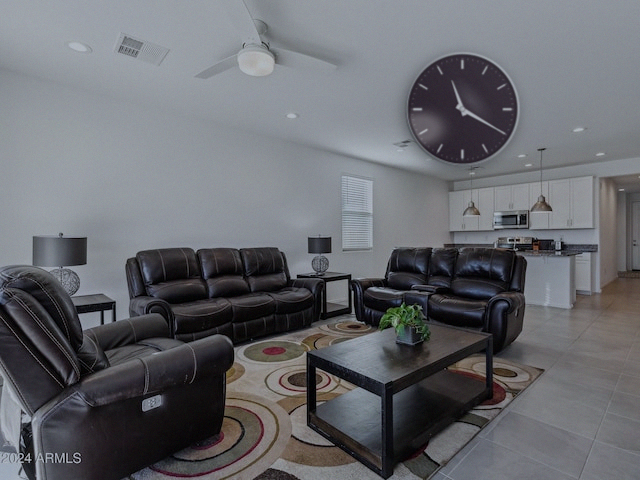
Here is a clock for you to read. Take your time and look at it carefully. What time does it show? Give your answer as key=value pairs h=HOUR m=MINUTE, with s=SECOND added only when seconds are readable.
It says h=11 m=20
